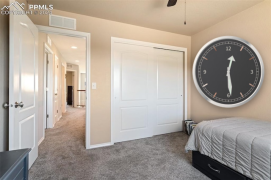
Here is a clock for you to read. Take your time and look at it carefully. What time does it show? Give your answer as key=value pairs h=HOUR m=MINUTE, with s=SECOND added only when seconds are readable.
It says h=12 m=29
